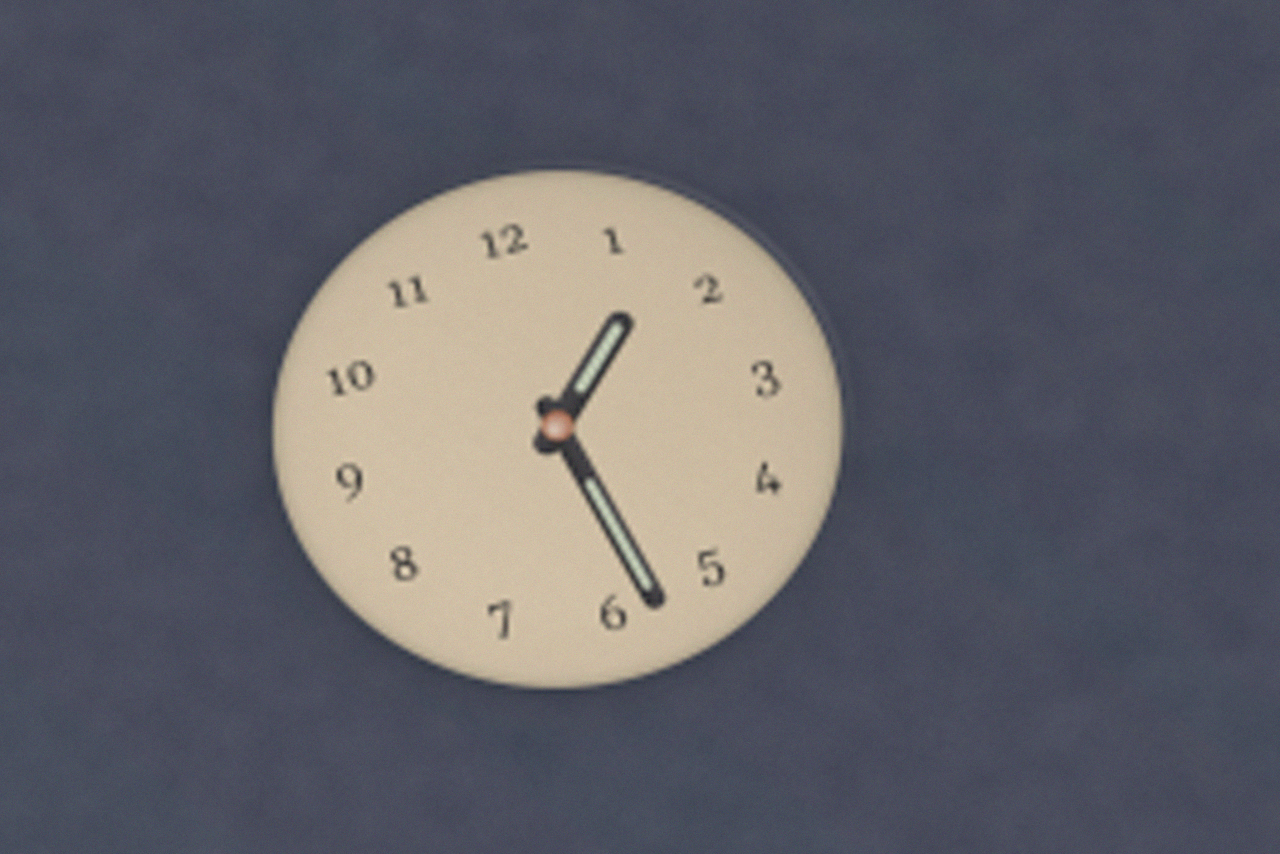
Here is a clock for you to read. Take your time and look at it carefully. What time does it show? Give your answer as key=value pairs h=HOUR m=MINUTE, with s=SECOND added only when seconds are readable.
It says h=1 m=28
